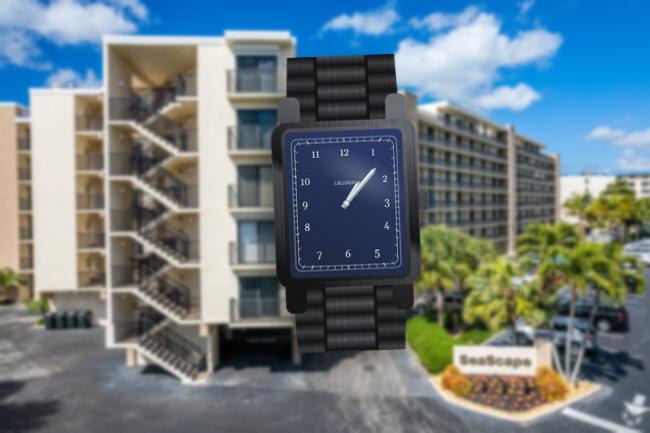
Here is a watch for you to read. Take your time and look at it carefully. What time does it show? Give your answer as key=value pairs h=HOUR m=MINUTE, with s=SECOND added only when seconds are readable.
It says h=1 m=7
